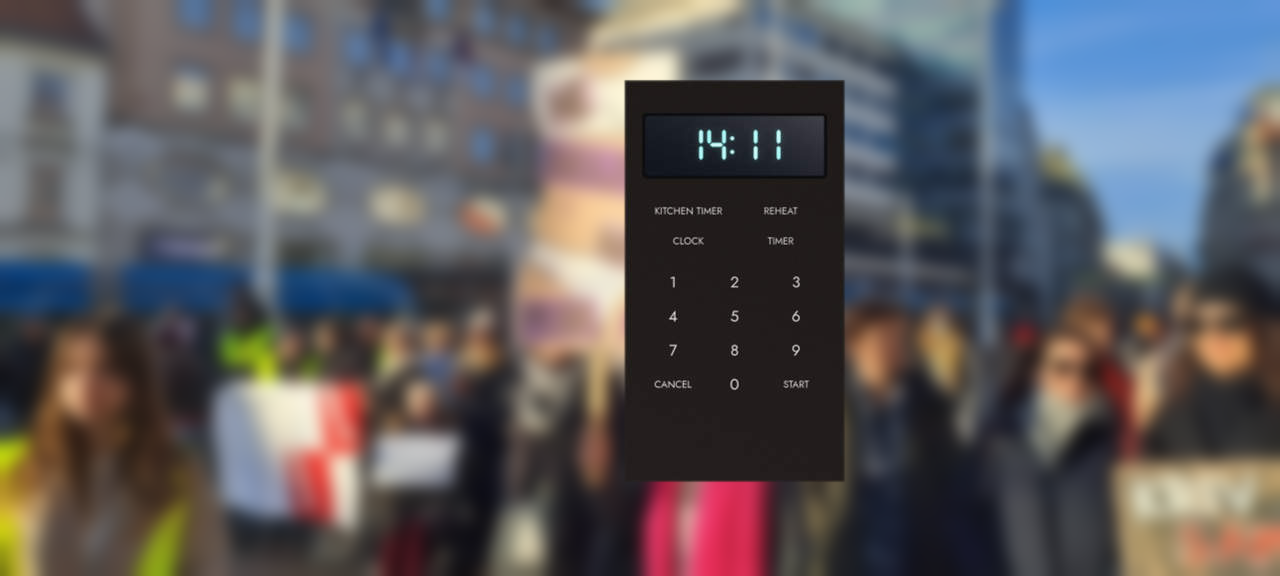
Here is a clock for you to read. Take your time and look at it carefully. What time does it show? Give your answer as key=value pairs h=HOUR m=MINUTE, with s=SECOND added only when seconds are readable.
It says h=14 m=11
